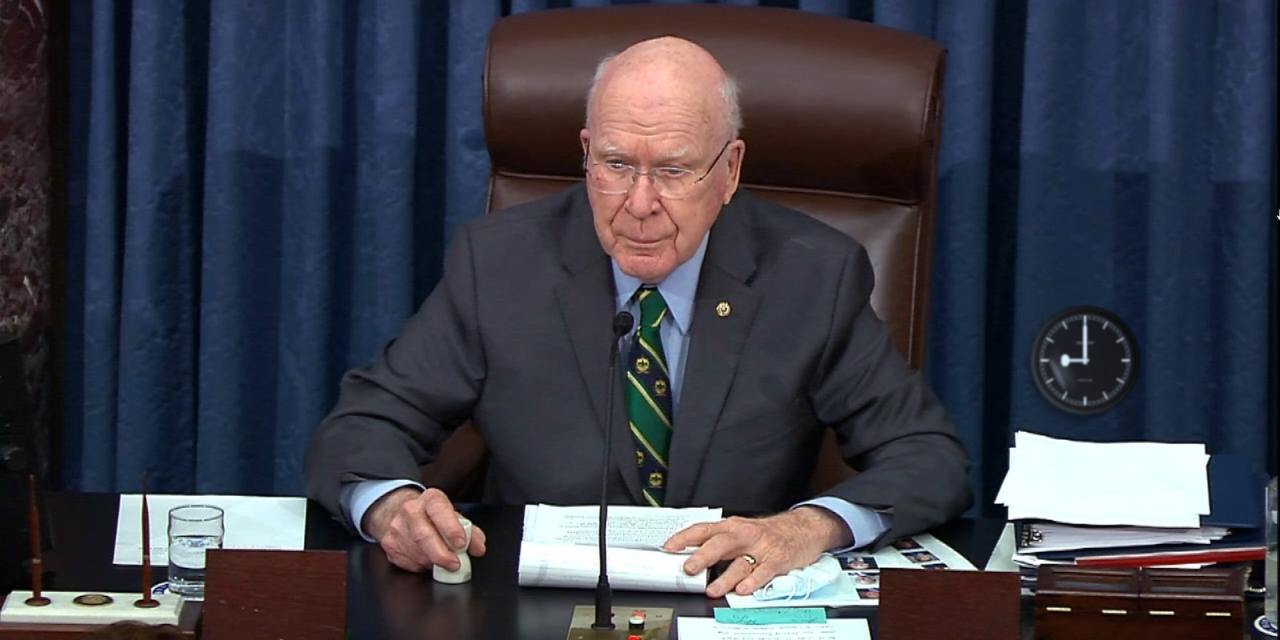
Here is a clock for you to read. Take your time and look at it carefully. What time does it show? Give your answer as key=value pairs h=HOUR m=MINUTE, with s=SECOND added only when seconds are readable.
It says h=9 m=0
